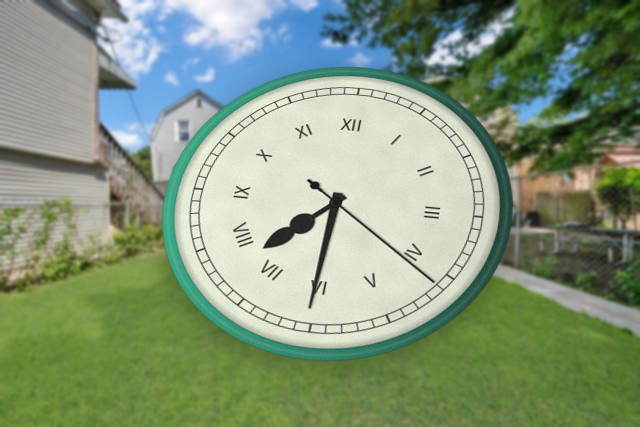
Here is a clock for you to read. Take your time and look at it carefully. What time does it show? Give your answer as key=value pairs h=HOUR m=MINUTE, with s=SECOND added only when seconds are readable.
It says h=7 m=30 s=21
